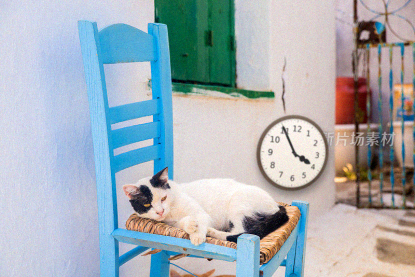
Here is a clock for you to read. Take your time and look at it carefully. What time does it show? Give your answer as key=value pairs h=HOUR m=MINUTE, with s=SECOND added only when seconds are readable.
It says h=3 m=55
